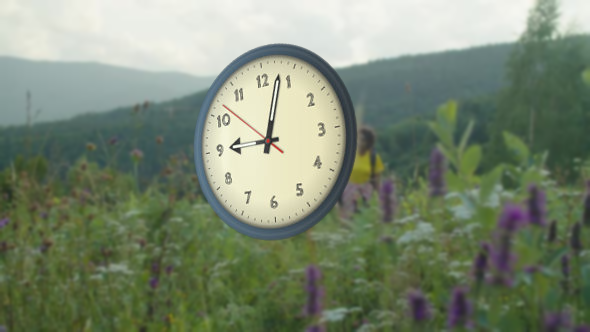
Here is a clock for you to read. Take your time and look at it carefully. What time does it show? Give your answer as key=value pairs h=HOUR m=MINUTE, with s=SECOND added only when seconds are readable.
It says h=9 m=2 s=52
